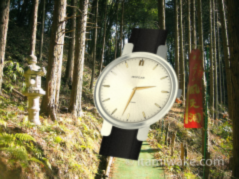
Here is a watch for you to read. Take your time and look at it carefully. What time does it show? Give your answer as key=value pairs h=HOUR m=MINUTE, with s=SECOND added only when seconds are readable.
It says h=2 m=32
